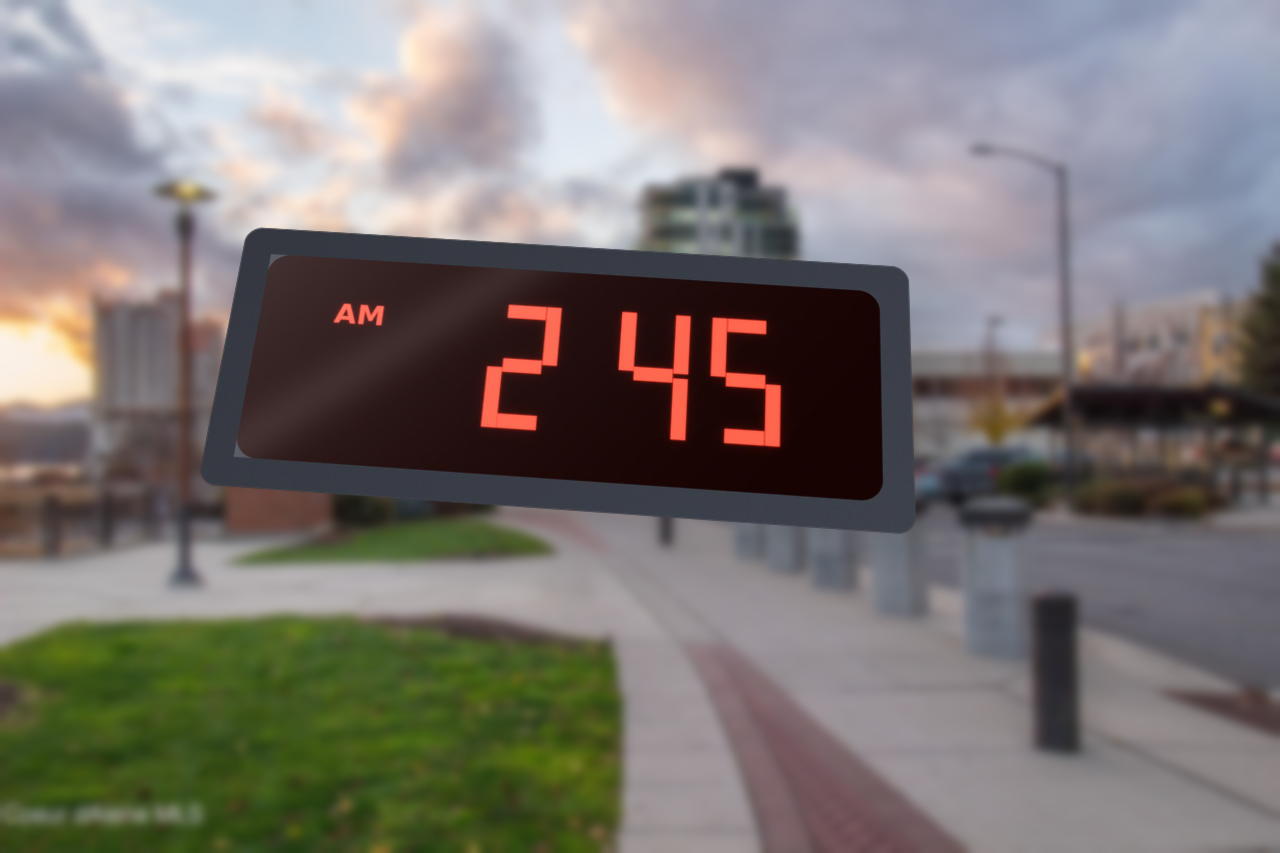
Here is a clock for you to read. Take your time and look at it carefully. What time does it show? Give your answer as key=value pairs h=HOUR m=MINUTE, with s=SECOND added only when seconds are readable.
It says h=2 m=45
